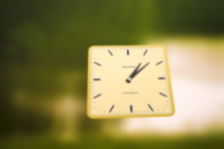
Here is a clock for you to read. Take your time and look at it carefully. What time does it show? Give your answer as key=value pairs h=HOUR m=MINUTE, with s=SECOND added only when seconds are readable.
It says h=1 m=8
